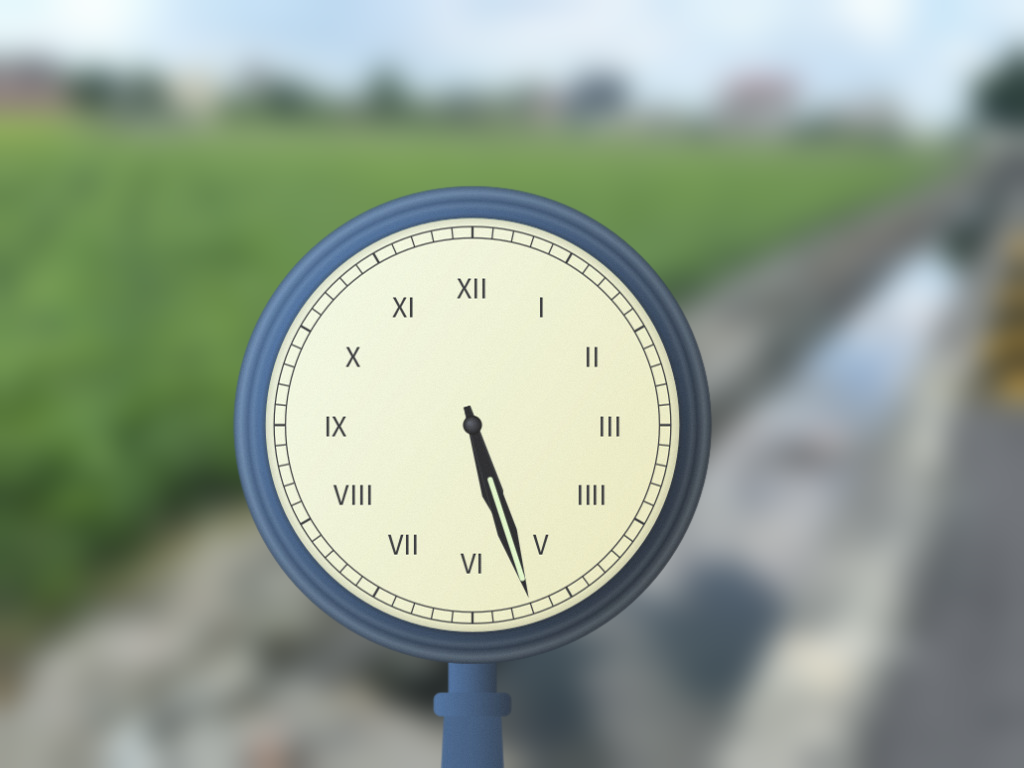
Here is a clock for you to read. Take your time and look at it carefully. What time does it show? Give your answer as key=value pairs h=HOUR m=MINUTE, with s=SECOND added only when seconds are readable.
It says h=5 m=27
